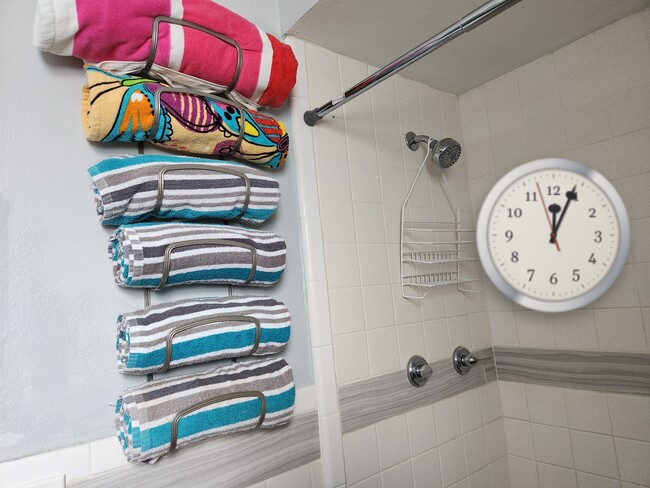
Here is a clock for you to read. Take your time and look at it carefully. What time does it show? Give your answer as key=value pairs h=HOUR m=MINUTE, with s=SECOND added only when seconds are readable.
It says h=12 m=3 s=57
